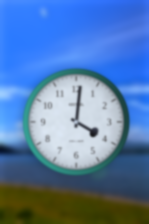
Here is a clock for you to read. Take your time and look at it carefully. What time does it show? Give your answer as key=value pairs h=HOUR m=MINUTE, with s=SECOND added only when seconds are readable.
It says h=4 m=1
